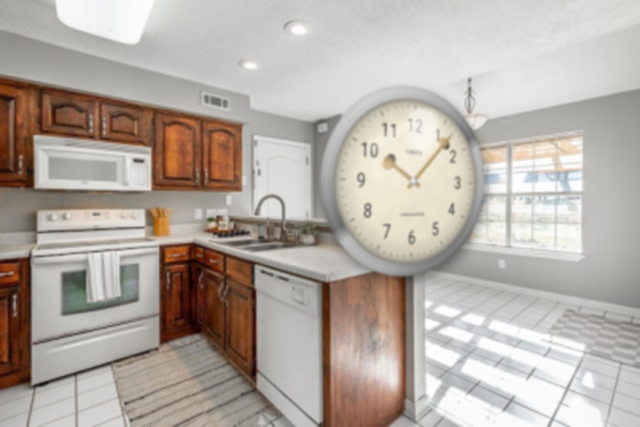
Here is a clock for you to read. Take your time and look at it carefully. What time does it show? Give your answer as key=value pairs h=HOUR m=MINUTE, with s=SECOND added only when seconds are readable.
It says h=10 m=7
